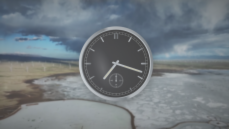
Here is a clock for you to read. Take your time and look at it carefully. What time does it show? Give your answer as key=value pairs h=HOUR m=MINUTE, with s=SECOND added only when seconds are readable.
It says h=7 m=18
